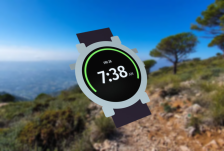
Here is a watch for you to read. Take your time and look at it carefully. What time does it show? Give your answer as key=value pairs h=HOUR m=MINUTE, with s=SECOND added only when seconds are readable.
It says h=7 m=38
